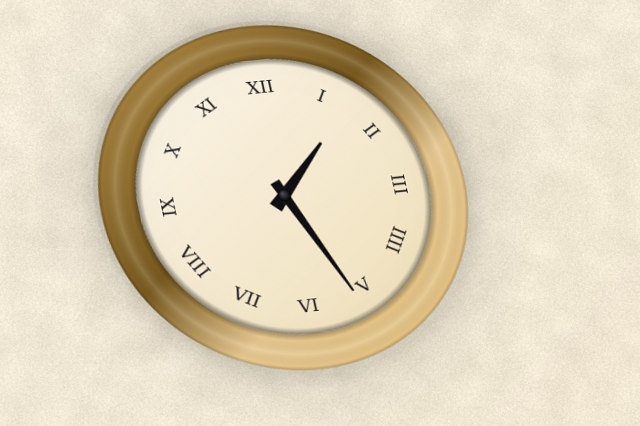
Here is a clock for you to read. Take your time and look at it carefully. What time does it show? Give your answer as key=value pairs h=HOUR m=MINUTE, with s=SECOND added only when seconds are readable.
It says h=1 m=26
